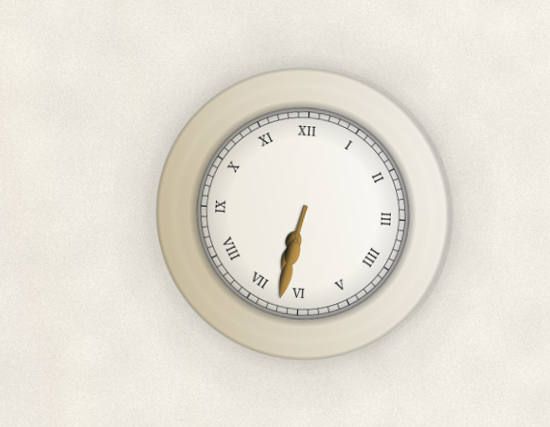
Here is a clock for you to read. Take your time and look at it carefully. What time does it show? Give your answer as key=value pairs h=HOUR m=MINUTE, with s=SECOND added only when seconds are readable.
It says h=6 m=32
